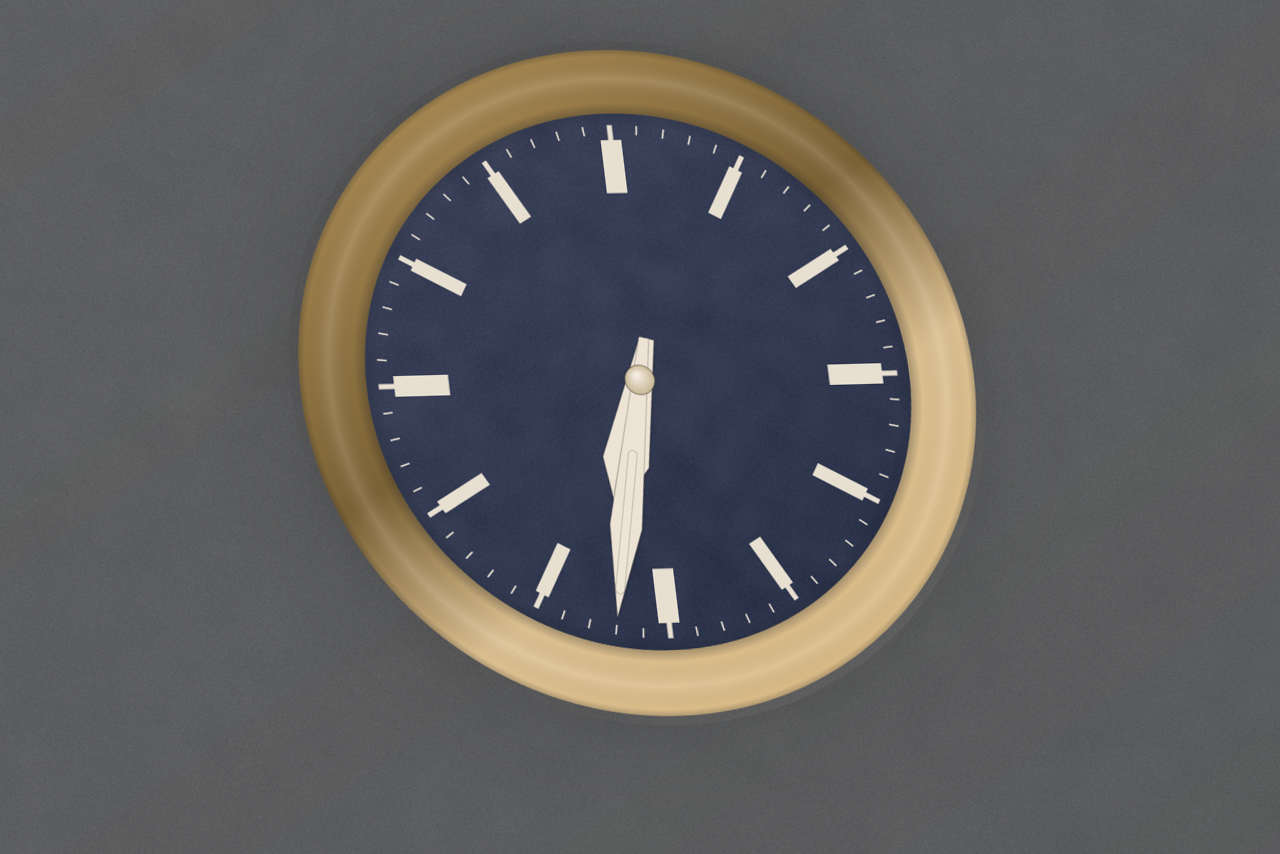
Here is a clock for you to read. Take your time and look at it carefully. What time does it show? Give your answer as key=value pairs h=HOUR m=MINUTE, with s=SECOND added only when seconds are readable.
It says h=6 m=32
